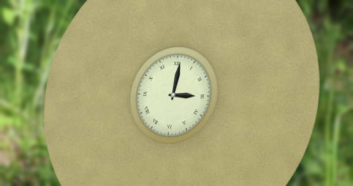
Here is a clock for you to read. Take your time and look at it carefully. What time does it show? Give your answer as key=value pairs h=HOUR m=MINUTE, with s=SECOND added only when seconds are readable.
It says h=3 m=1
